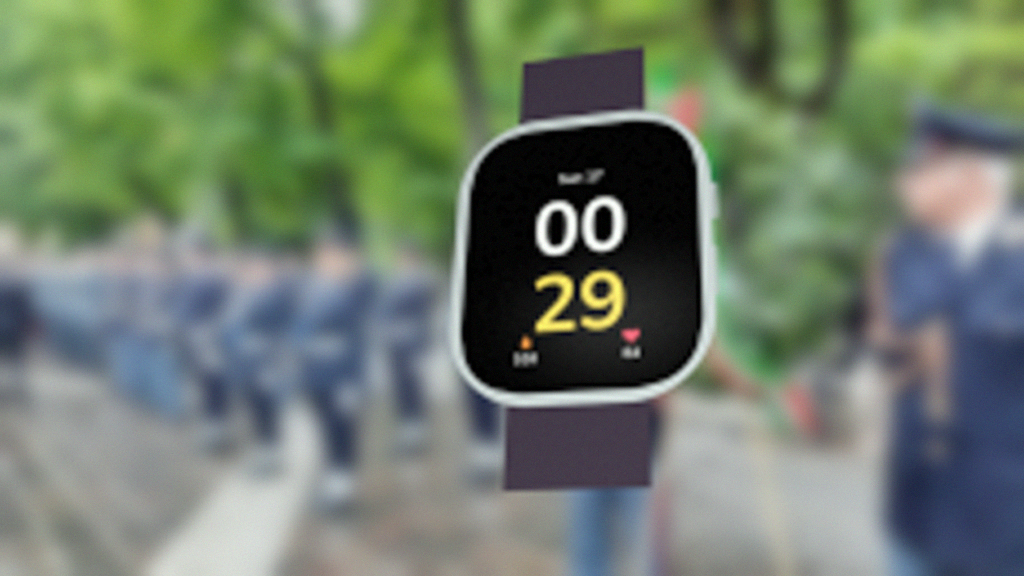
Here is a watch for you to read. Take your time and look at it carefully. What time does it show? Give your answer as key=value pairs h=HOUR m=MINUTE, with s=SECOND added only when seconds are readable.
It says h=0 m=29
